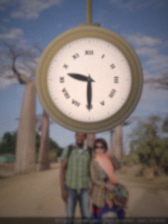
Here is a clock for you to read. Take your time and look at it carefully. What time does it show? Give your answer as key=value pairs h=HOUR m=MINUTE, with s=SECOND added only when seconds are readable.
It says h=9 m=30
